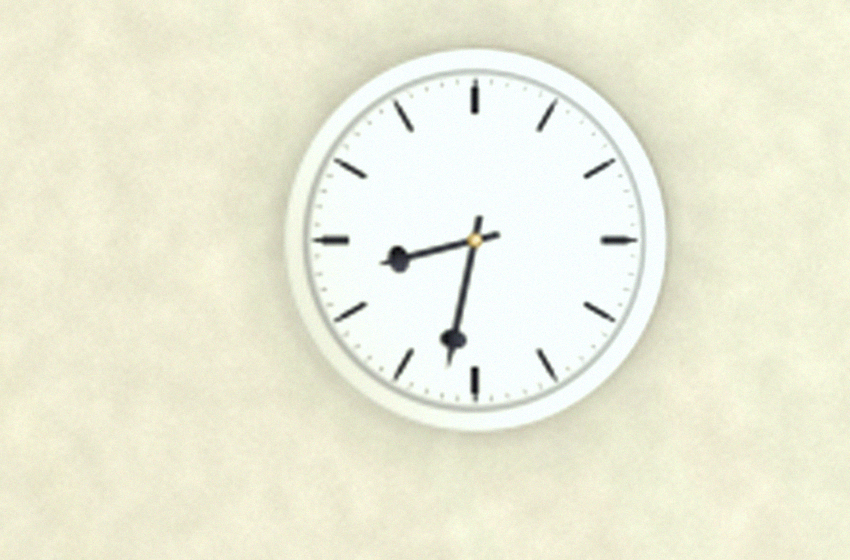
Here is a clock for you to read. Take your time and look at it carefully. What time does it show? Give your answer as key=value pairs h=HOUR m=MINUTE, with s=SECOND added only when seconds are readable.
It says h=8 m=32
